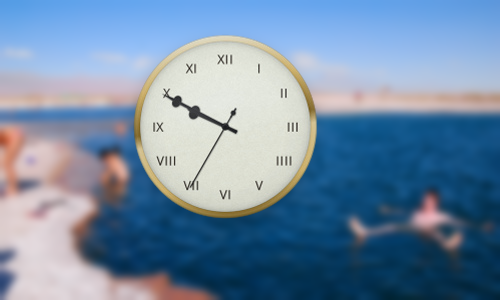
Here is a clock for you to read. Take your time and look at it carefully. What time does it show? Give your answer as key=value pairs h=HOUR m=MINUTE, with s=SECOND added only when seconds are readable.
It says h=9 m=49 s=35
